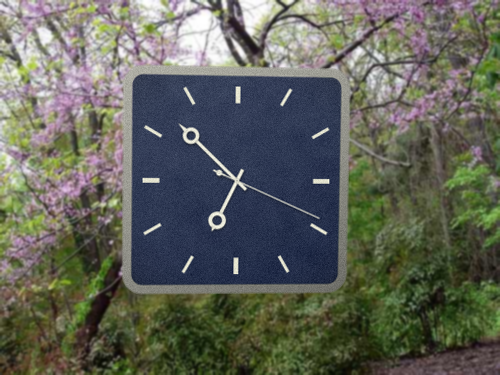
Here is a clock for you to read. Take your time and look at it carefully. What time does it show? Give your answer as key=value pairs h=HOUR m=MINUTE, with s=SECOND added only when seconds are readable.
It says h=6 m=52 s=19
